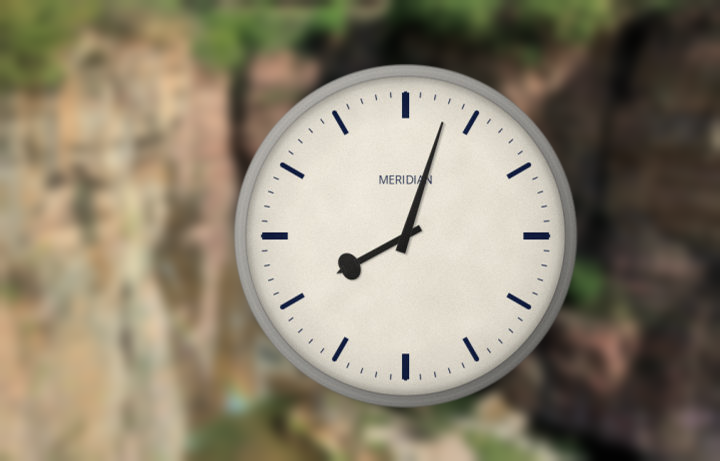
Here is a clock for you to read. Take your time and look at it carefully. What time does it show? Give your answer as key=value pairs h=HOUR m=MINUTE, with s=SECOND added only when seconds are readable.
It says h=8 m=3
